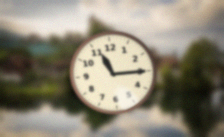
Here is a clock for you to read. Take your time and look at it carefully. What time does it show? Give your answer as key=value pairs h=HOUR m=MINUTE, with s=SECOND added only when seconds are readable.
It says h=11 m=15
